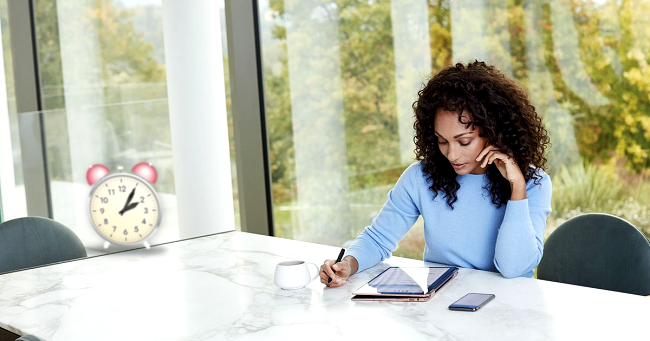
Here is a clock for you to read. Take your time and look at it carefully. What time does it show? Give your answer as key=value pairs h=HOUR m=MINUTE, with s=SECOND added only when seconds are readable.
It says h=2 m=5
